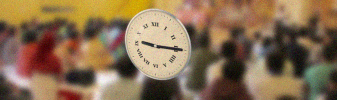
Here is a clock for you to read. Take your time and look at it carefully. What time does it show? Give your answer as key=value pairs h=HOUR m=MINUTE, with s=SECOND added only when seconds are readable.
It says h=9 m=15
